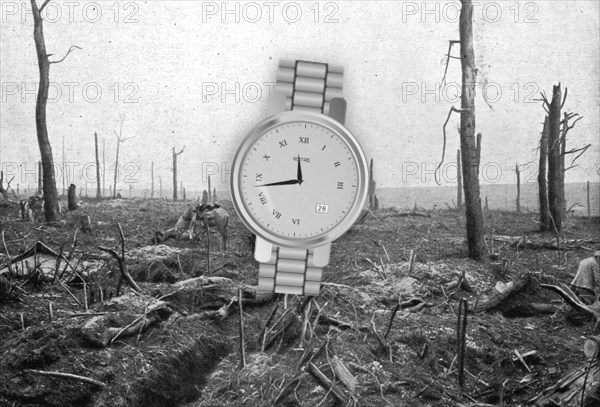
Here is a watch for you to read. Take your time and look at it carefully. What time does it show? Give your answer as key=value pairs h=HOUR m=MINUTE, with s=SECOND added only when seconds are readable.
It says h=11 m=43
